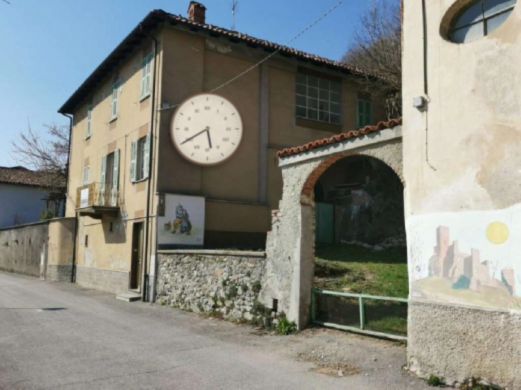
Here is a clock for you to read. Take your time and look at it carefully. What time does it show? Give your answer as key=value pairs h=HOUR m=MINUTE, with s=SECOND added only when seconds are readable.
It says h=5 m=40
